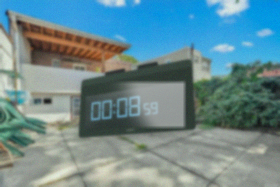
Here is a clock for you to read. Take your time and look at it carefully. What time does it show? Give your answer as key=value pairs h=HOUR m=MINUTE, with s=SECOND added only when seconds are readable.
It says h=0 m=8
